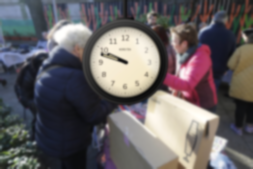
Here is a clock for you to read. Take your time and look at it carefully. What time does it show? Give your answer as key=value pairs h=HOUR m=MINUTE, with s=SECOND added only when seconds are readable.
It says h=9 m=48
